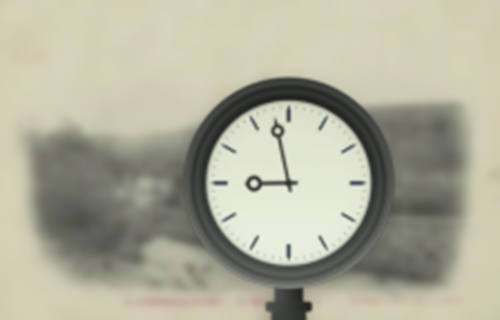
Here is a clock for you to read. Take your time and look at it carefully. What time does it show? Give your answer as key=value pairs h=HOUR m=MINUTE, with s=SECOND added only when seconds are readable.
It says h=8 m=58
